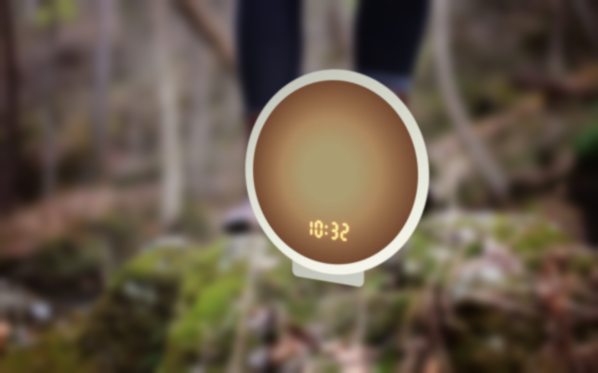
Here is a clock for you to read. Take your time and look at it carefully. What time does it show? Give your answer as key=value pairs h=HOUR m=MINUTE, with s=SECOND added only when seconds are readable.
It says h=10 m=32
